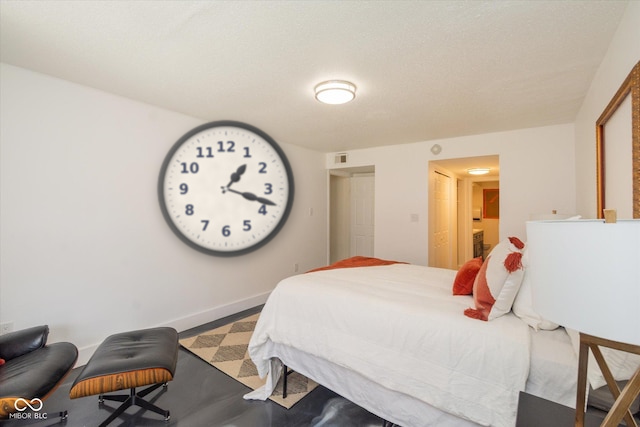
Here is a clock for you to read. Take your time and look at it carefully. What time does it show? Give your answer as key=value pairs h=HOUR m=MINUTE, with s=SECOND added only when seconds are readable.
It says h=1 m=18
